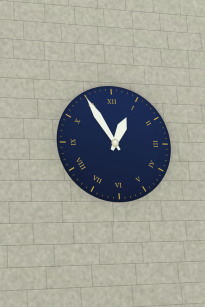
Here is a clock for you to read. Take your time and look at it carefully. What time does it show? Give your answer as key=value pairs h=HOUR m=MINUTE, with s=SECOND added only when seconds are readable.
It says h=12 m=55
